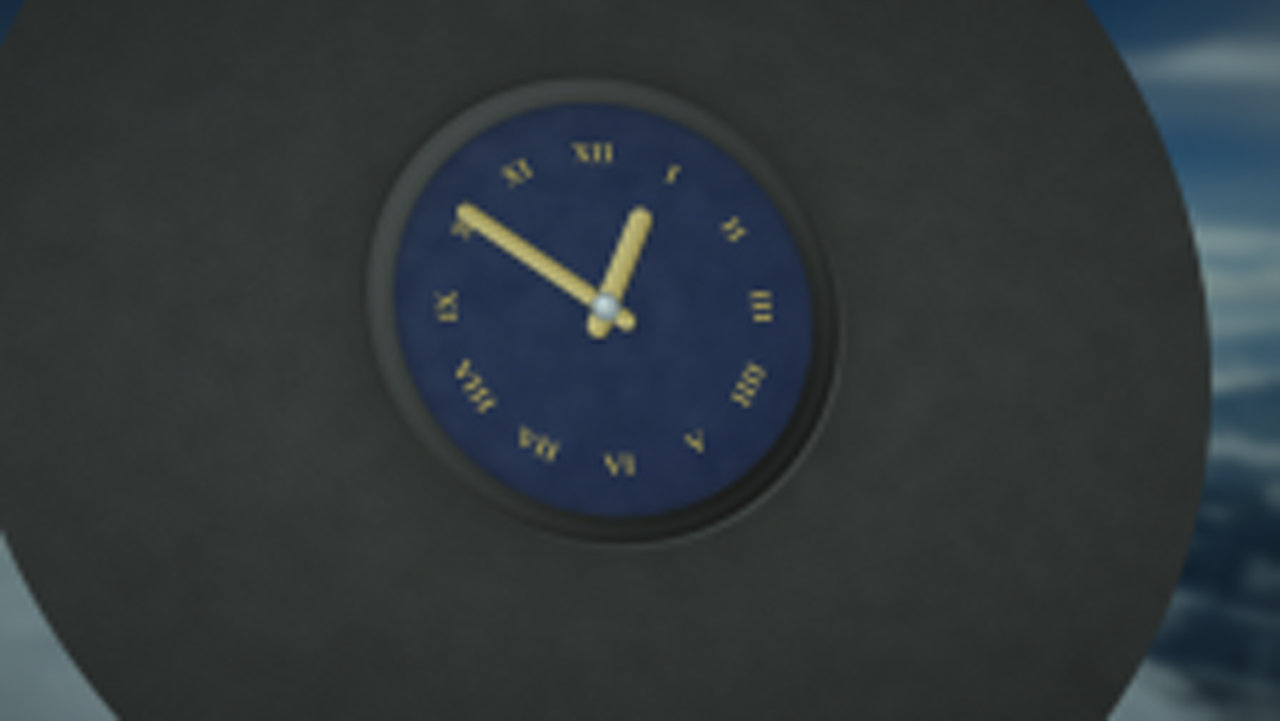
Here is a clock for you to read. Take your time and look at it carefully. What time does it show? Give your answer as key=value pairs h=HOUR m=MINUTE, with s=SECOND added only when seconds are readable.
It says h=12 m=51
